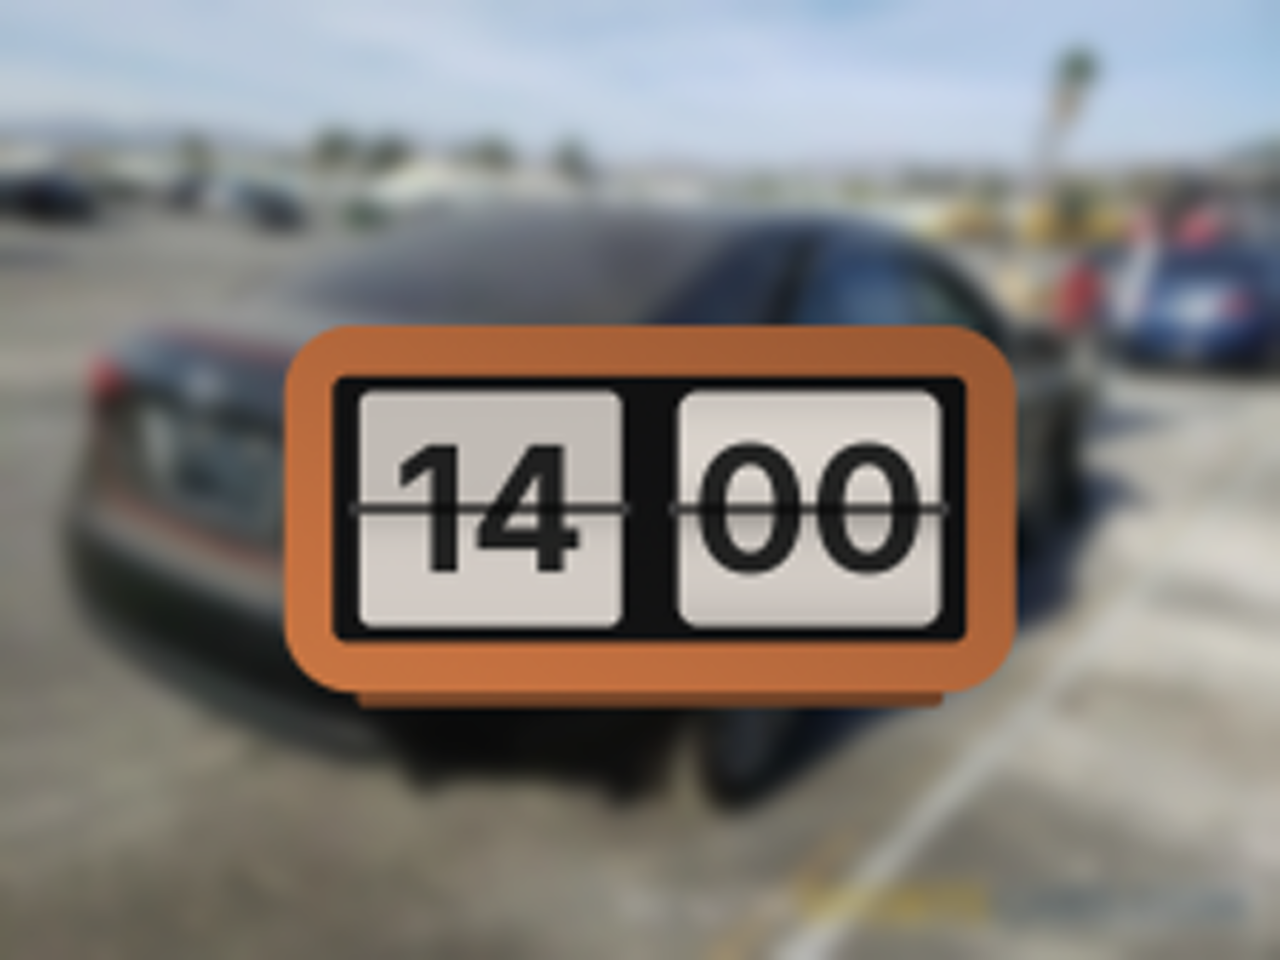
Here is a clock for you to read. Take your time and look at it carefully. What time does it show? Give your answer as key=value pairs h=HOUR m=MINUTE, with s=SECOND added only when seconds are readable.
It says h=14 m=0
